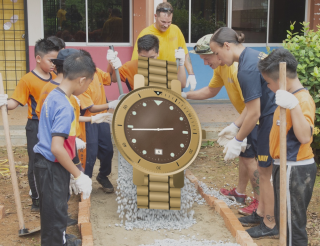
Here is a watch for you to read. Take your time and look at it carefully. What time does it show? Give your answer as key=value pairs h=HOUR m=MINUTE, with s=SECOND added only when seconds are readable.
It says h=2 m=44
